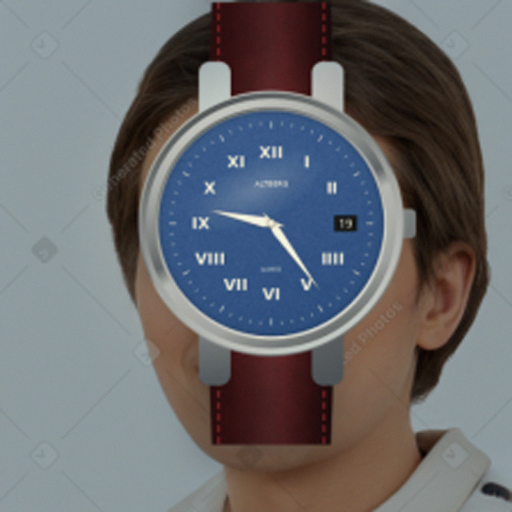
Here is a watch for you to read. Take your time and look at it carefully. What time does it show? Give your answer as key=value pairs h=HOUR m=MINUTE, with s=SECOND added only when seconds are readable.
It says h=9 m=24
